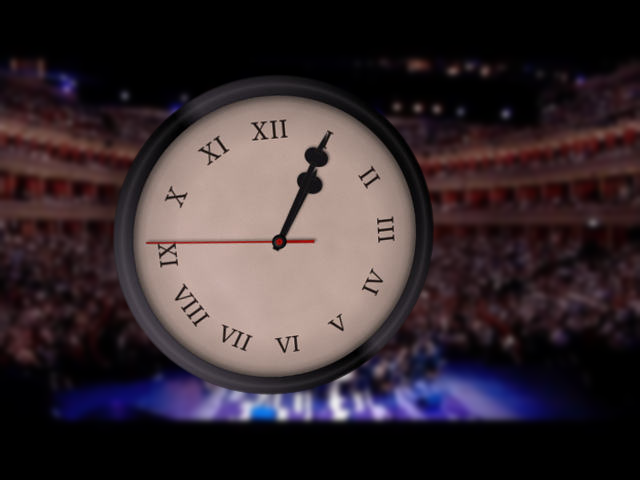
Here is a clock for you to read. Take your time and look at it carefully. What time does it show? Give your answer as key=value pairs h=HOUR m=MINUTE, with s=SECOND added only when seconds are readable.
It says h=1 m=4 s=46
